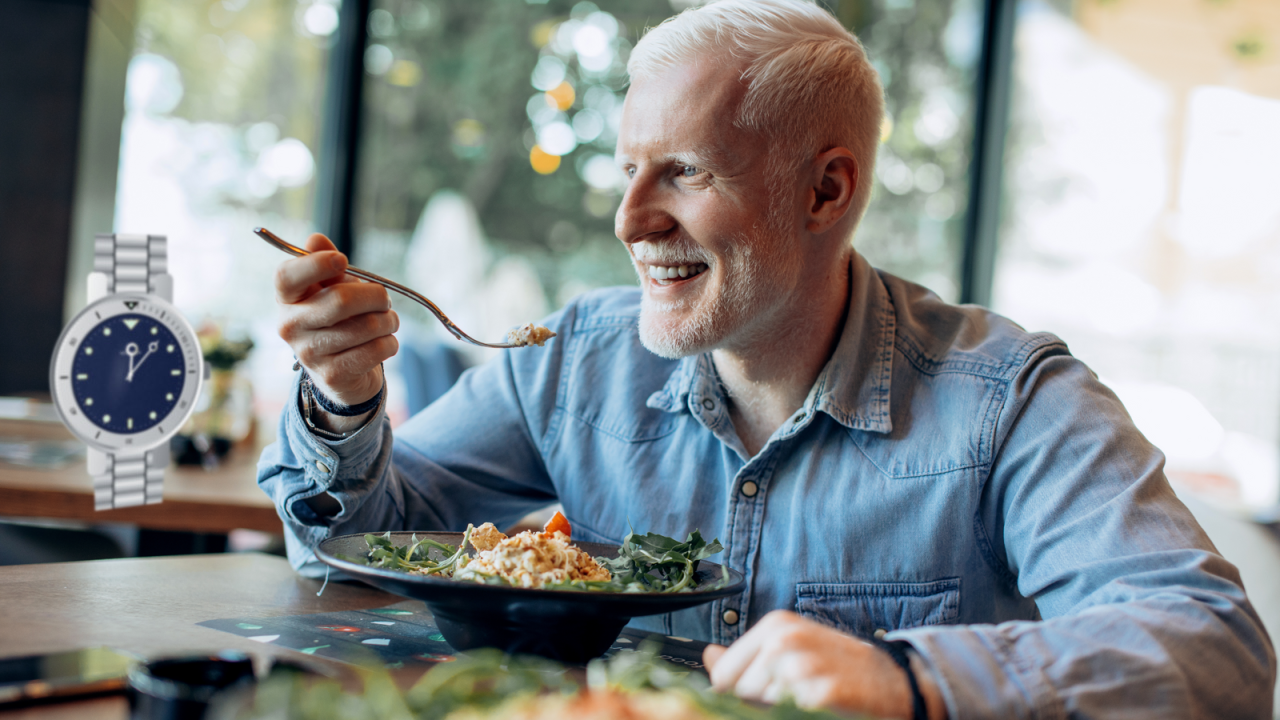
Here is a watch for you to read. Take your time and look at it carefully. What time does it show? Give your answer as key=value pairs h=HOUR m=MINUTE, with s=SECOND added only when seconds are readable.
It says h=12 m=7
